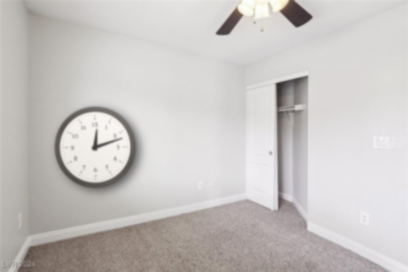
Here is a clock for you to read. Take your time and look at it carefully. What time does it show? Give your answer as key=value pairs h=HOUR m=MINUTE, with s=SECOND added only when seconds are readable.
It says h=12 m=12
